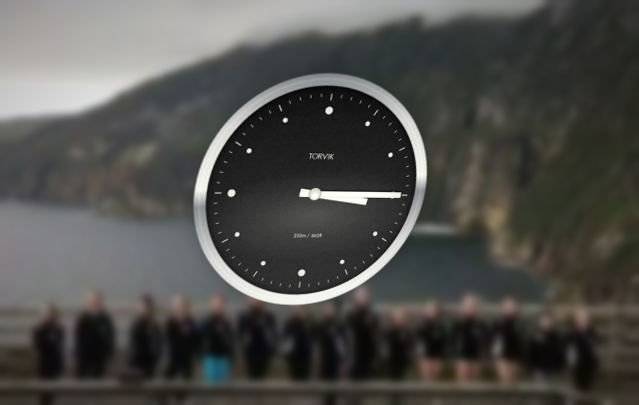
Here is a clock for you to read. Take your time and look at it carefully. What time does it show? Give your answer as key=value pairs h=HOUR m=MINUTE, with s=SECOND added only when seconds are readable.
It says h=3 m=15
